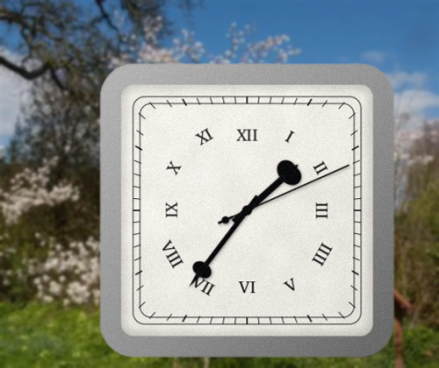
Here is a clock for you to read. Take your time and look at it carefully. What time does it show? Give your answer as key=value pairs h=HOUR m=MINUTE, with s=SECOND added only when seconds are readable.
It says h=1 m=36 s=11
